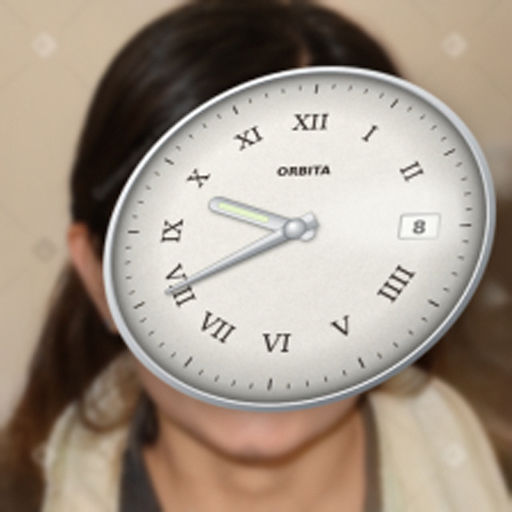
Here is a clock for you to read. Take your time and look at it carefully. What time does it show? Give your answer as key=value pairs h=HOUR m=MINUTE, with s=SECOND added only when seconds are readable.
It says h=9 m=40
